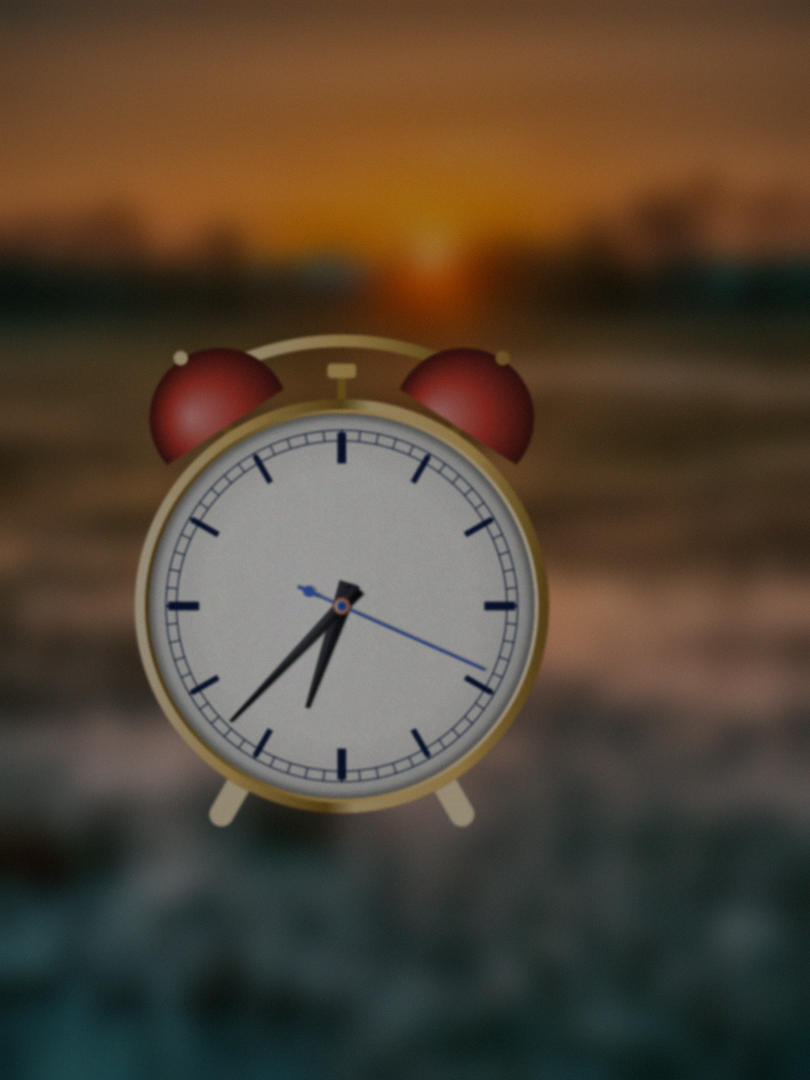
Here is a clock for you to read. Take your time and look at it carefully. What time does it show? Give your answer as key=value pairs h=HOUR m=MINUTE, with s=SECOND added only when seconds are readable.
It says h=6 m=37 s=19
